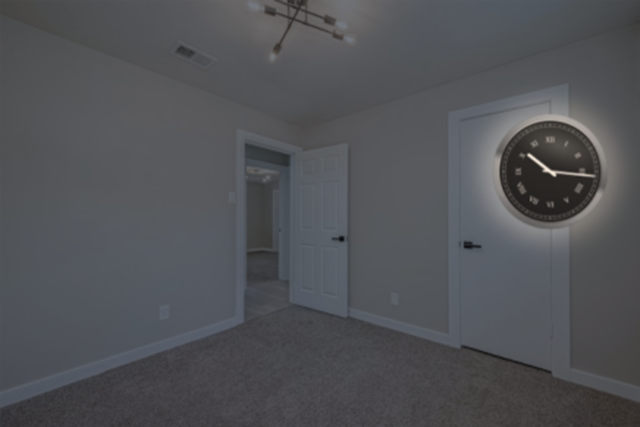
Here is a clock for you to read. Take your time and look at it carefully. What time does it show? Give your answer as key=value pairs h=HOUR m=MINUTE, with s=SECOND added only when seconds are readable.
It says h=10 m=16
